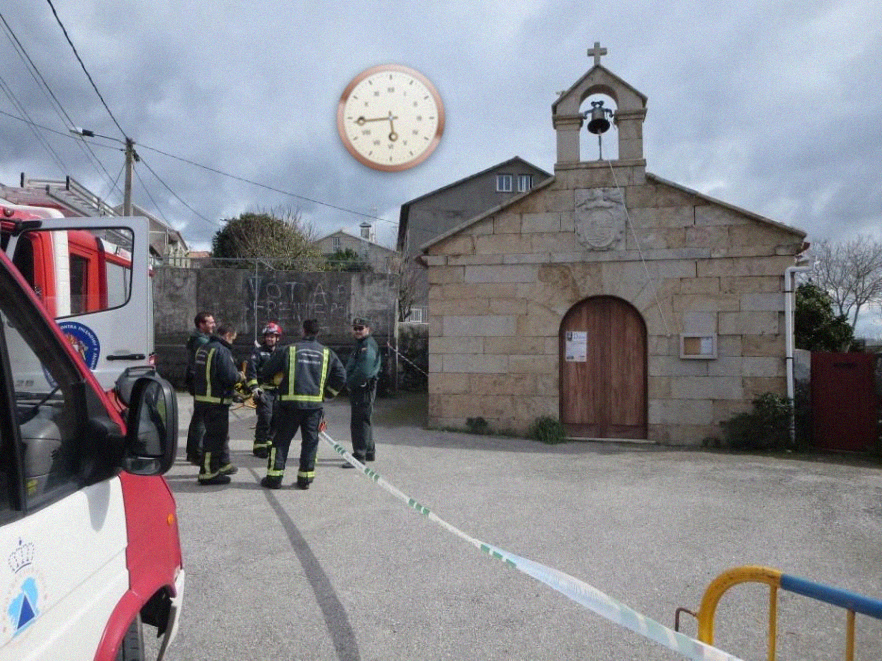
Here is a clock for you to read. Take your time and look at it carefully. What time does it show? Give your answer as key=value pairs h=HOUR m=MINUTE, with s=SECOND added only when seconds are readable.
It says h=5 m=44
